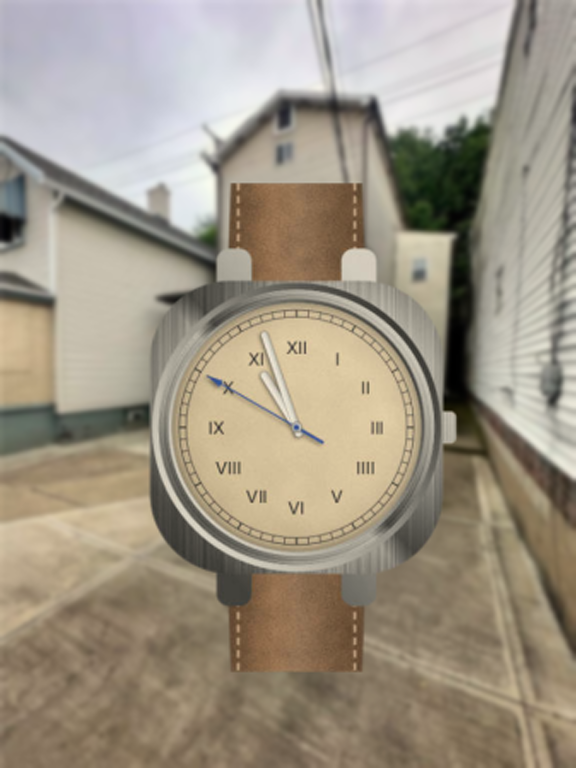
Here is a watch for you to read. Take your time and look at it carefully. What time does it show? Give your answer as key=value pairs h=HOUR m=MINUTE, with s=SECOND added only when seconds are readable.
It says h=10 m=56 s=50
